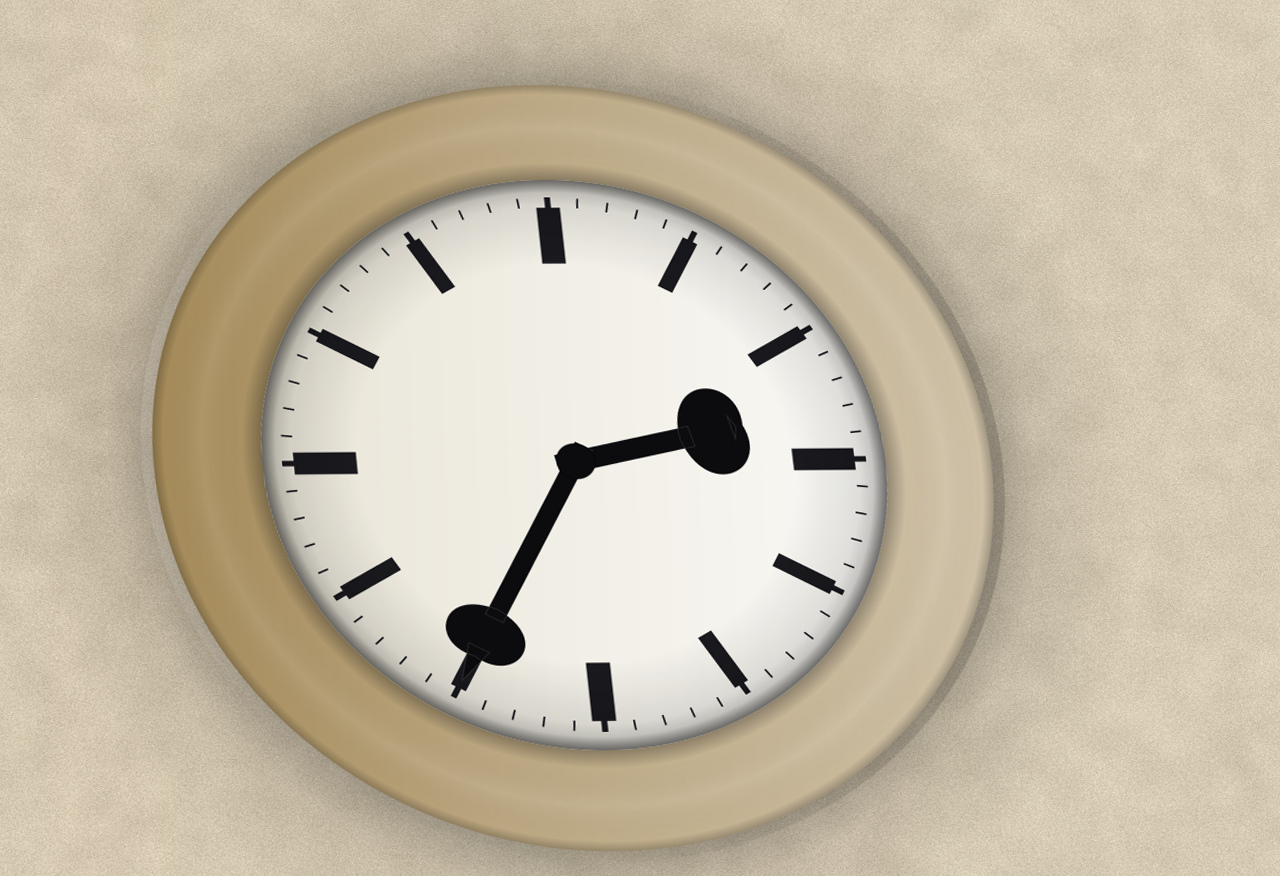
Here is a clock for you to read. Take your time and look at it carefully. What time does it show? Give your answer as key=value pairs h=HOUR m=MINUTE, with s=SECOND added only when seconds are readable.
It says h=2 m=35
